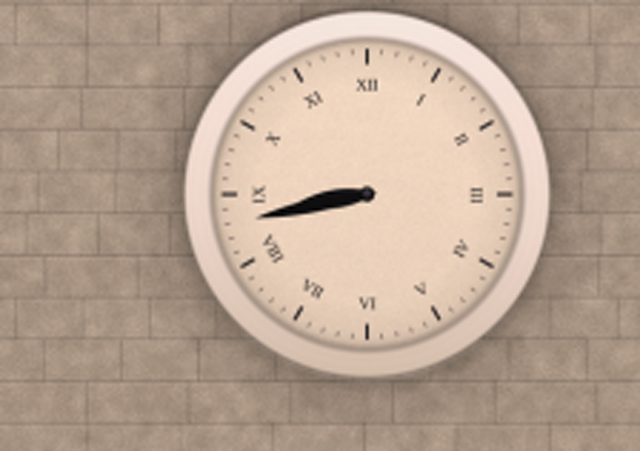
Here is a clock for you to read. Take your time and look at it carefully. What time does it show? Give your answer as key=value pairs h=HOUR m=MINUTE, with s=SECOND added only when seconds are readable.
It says h=8 m=43
